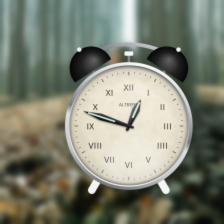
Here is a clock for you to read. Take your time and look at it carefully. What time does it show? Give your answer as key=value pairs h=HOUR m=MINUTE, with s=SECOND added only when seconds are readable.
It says h=12 m=48
